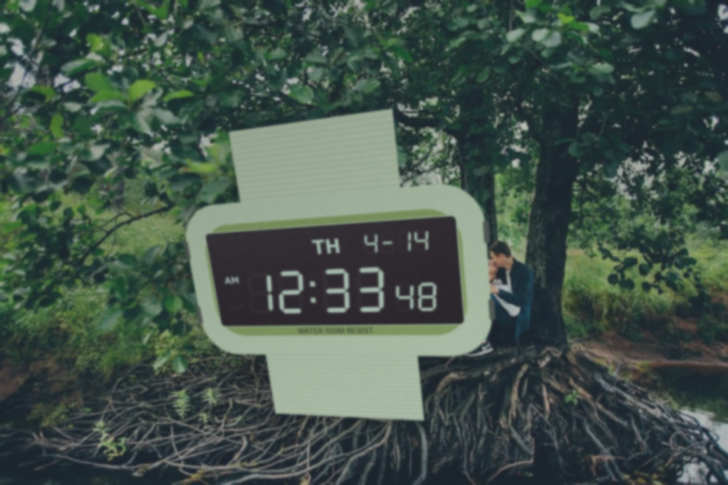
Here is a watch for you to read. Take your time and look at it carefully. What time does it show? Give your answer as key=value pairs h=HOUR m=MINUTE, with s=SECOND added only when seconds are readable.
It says h=12 m=33 s=48
